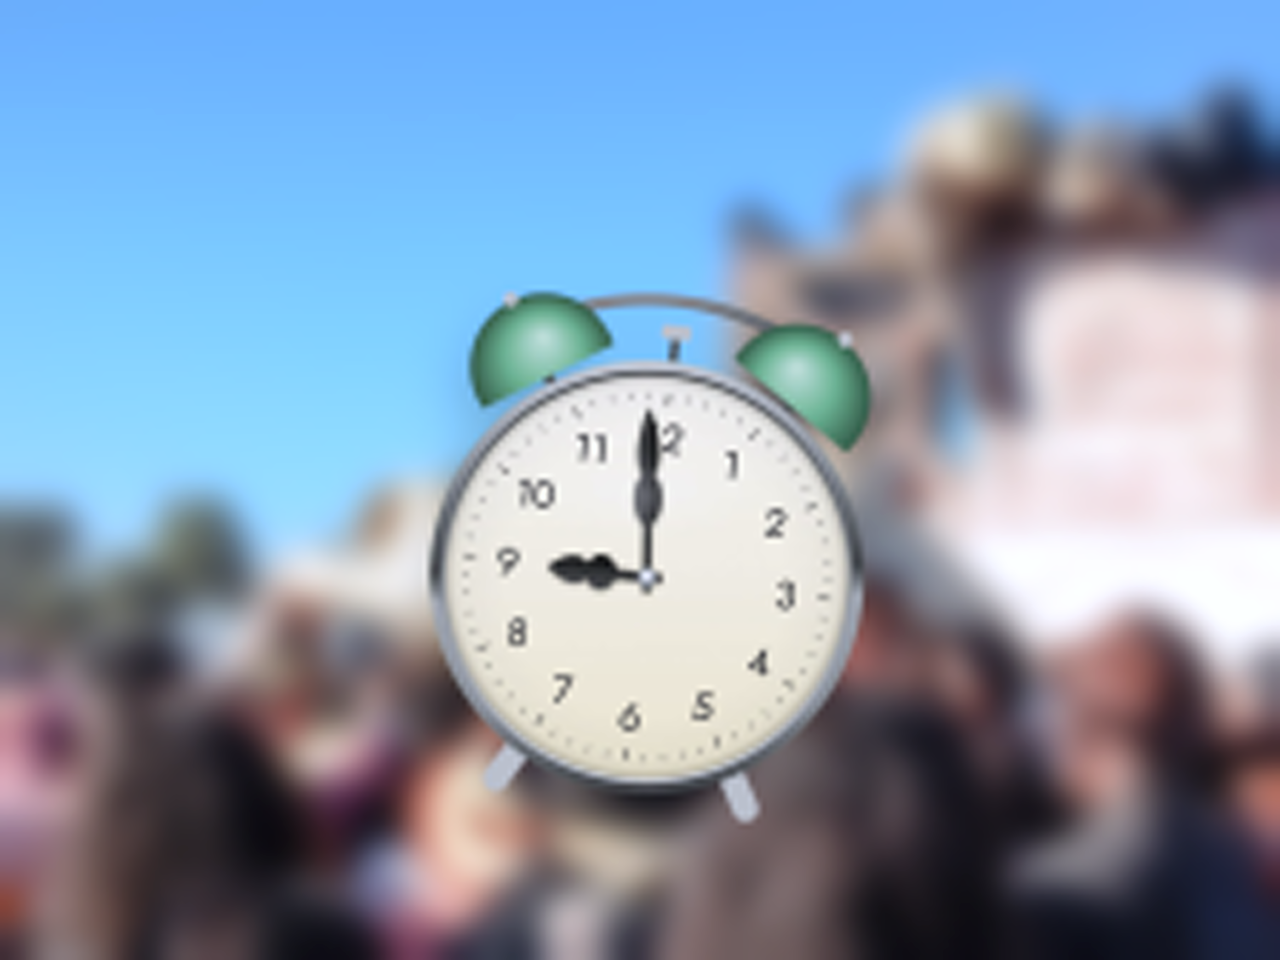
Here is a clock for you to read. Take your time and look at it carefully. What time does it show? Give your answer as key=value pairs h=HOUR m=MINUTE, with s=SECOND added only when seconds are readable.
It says h=8 m=59
